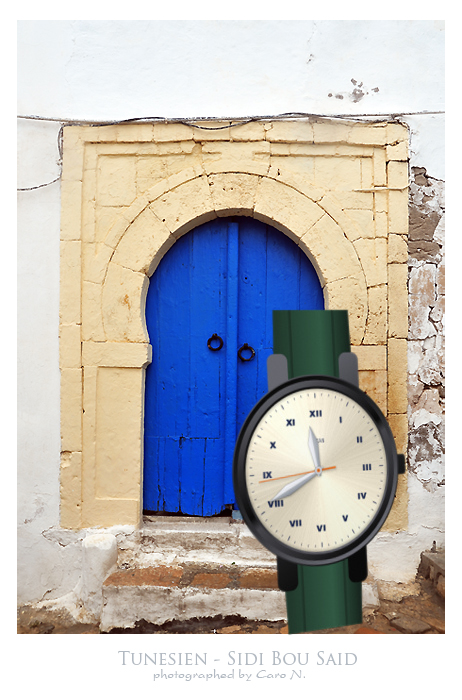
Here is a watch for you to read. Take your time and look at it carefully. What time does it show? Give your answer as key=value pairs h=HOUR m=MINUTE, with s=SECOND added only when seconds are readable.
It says h=11 m=40 s=44
